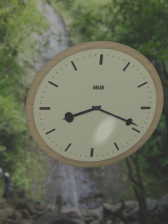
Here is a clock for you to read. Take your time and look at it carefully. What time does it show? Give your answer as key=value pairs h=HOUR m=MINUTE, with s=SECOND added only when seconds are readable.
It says h=8 m=19
